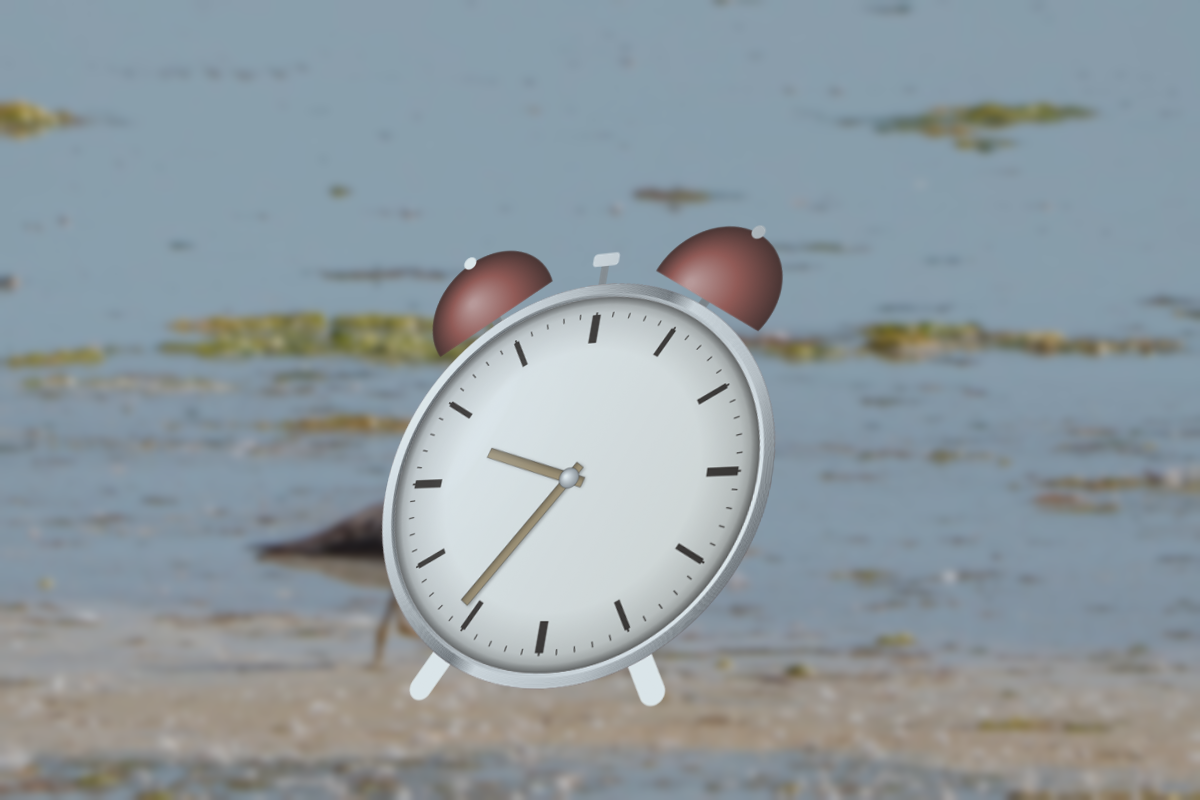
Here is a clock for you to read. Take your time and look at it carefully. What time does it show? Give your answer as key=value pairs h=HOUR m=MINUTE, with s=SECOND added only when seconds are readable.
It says h=9 m=36
